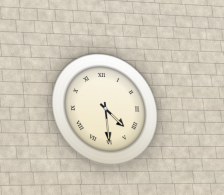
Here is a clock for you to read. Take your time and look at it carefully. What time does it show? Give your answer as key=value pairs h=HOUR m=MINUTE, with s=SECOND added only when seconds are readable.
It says h=4 m=30
